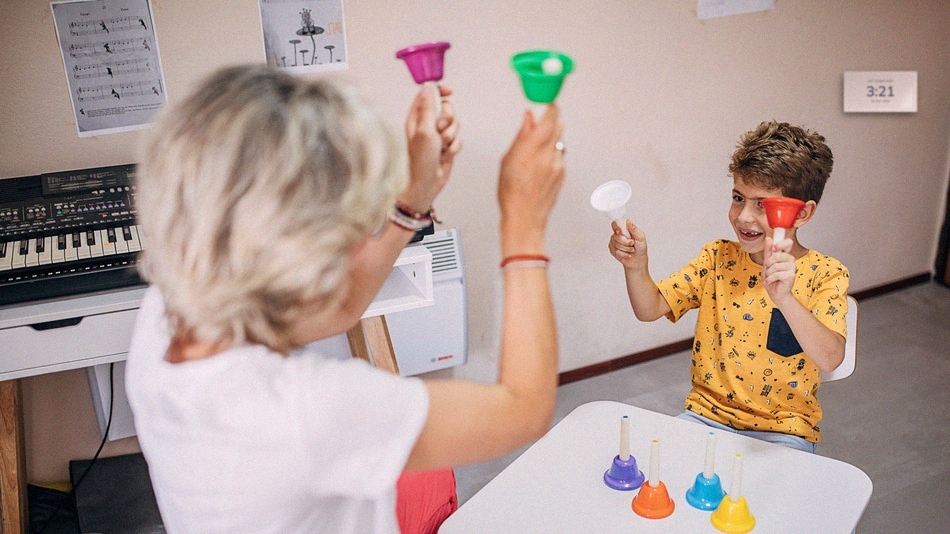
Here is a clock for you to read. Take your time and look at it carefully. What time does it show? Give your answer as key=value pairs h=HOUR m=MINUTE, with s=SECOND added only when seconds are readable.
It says h=3 m=21
